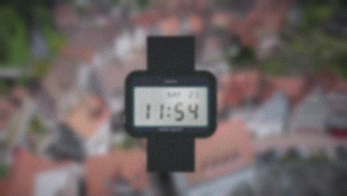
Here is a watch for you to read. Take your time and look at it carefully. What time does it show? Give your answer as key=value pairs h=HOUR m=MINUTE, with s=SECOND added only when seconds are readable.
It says h=11 m=54
